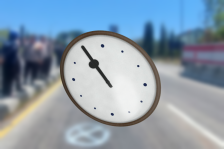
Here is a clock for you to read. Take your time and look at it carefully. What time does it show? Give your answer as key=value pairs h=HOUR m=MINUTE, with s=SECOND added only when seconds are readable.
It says h=10 m=55
